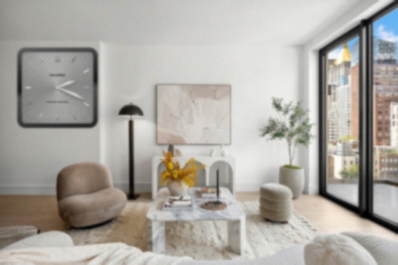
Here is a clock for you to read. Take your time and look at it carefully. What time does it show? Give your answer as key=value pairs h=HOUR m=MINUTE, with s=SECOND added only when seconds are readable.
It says h=2 m=19
